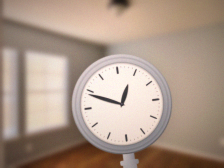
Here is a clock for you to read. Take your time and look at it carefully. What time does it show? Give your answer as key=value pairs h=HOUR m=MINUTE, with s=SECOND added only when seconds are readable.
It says h=12 m=49
